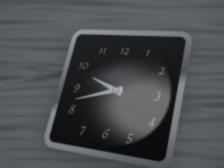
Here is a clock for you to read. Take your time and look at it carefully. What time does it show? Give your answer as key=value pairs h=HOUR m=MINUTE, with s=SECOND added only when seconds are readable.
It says h=9 m=42
